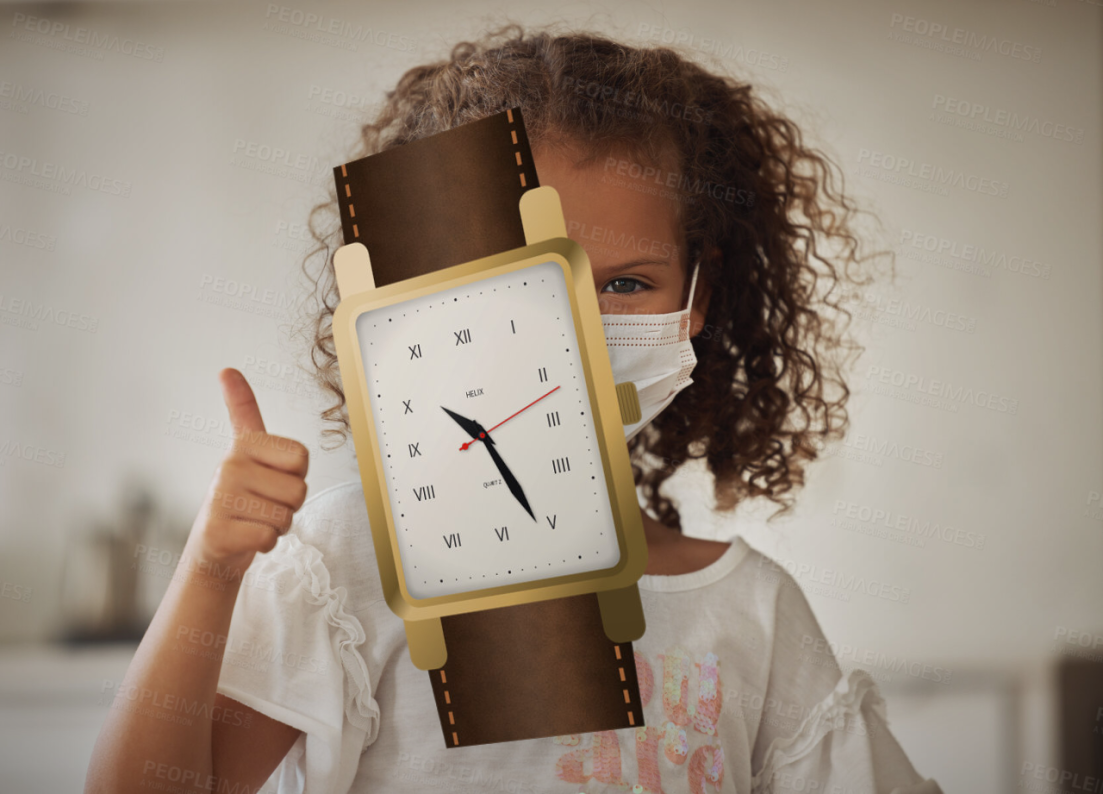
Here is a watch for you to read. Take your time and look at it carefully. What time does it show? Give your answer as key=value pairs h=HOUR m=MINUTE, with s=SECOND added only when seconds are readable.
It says h=10 m=26 s=12
